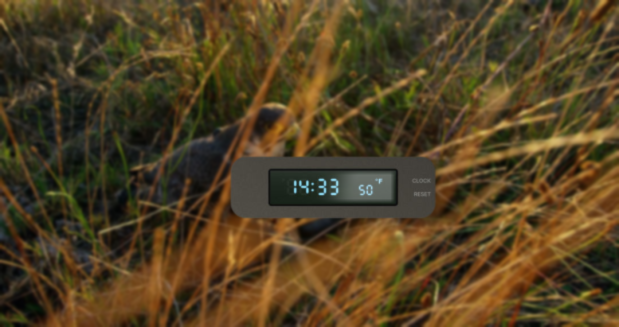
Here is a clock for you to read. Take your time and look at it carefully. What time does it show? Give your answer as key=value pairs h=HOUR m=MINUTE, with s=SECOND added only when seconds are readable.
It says h=14 m=33
